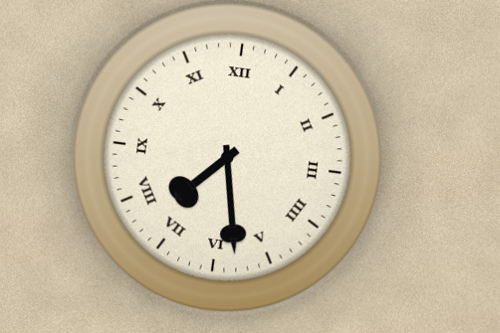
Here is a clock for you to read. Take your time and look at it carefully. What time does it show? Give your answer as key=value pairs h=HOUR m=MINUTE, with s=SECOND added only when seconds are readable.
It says h=7 m=28
